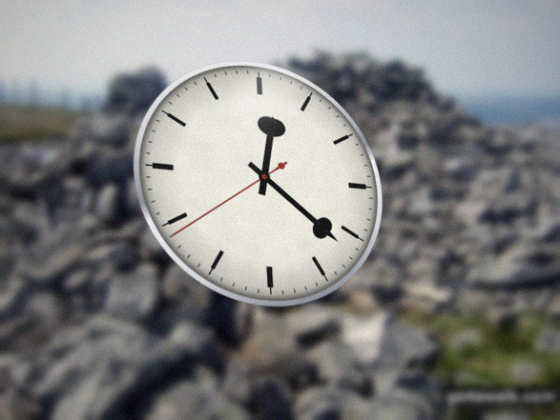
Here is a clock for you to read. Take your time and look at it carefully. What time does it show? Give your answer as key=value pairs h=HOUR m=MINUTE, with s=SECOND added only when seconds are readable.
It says h=12 m=21 s=39
